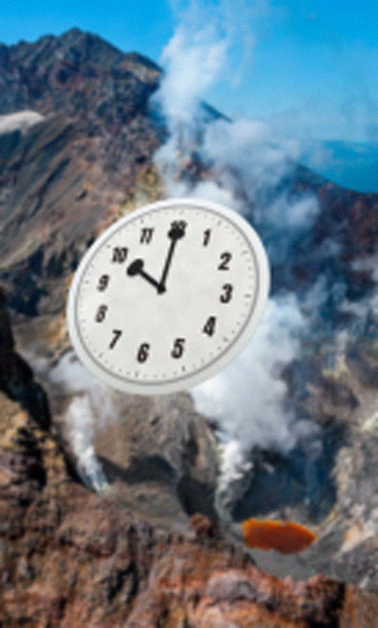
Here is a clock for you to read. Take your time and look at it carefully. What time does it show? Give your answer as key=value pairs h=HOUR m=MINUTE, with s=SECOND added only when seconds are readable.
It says h=10 m=0
